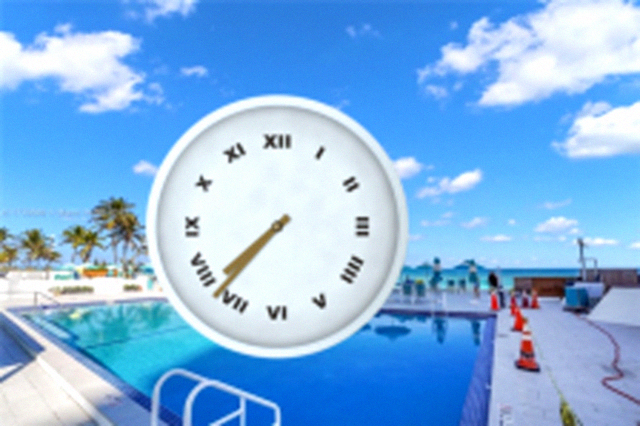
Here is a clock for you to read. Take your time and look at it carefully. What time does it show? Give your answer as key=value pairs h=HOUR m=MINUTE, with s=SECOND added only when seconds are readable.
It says h=7 m=37
